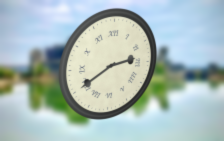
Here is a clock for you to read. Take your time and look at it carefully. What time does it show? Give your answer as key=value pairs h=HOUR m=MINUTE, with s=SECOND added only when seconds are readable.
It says h=2 m=40
